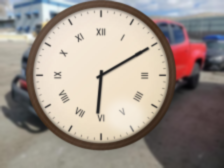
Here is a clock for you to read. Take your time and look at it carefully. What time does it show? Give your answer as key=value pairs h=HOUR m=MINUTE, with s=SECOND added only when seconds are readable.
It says h=6 m=10
